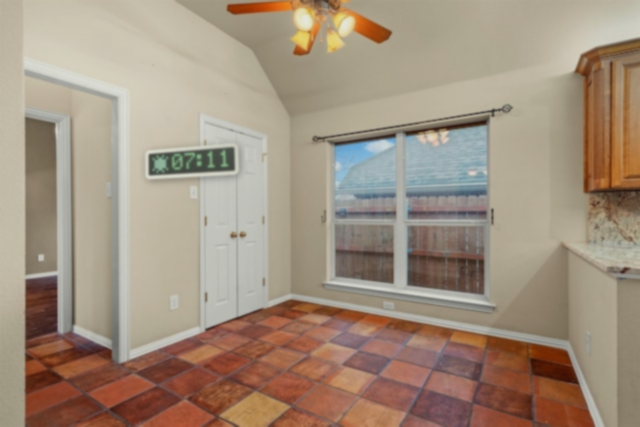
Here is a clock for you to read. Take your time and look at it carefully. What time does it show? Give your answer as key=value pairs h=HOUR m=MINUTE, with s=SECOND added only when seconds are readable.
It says h=7 m=11
